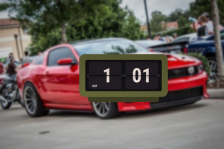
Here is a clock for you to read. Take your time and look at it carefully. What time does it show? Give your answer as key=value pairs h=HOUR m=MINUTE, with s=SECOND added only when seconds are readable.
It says h=1 m=1
